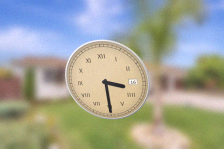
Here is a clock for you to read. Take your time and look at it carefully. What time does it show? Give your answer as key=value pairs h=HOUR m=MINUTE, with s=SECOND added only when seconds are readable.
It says h=3 m=30
